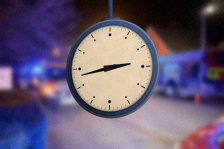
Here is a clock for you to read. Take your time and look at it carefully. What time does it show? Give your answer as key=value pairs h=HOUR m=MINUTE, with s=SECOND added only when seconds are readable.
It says h=2 m=43
